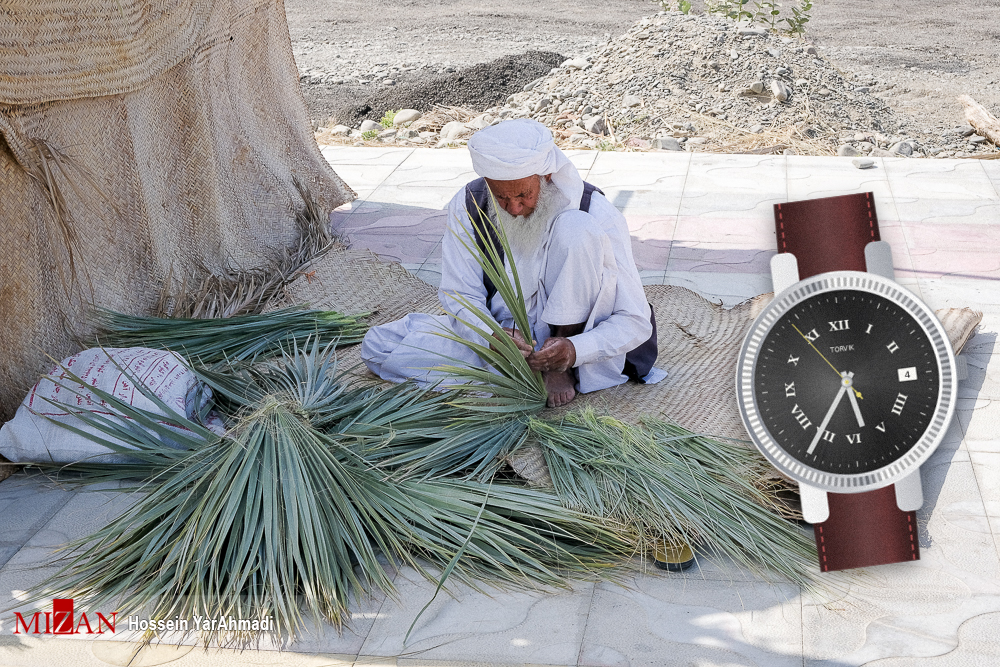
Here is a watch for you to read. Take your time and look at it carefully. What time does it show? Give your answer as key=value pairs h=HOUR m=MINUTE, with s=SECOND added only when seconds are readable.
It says h=5 m=35 s=54
